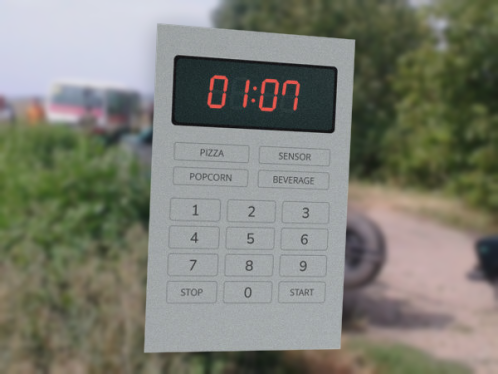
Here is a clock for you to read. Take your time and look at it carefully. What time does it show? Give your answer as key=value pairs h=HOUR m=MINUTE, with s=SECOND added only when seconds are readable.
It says h=1 m=7
